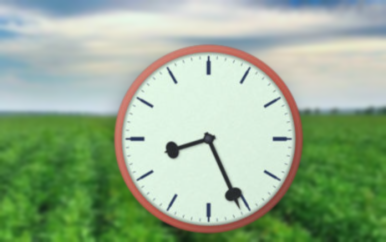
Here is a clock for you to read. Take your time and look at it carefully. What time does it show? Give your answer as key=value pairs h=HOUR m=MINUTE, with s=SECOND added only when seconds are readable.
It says h=8 m=26
